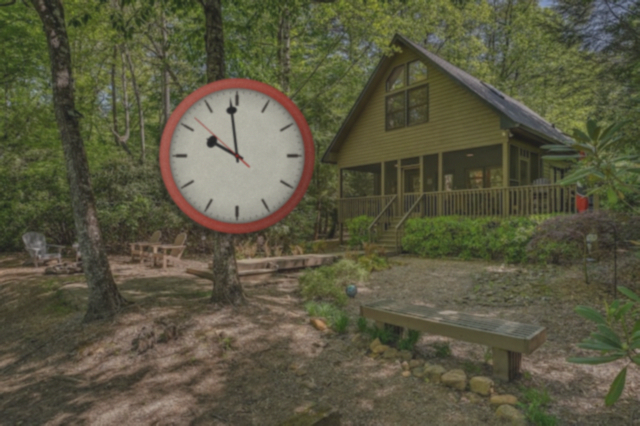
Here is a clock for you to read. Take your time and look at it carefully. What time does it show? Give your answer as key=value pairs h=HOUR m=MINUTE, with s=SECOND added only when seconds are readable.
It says h=9 m=58 s=52
